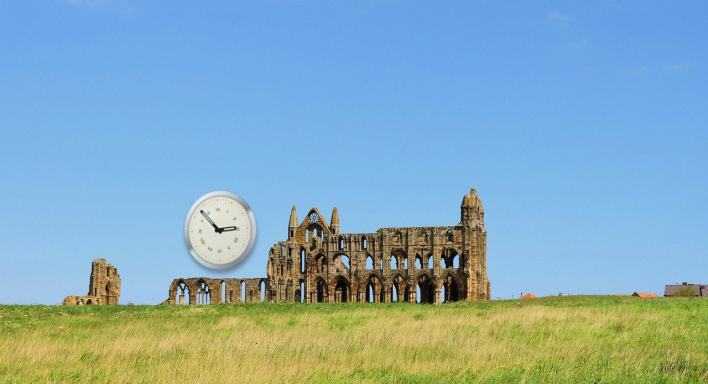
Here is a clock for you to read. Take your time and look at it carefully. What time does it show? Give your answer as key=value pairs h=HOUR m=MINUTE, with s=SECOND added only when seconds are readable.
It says h=2 m=53
